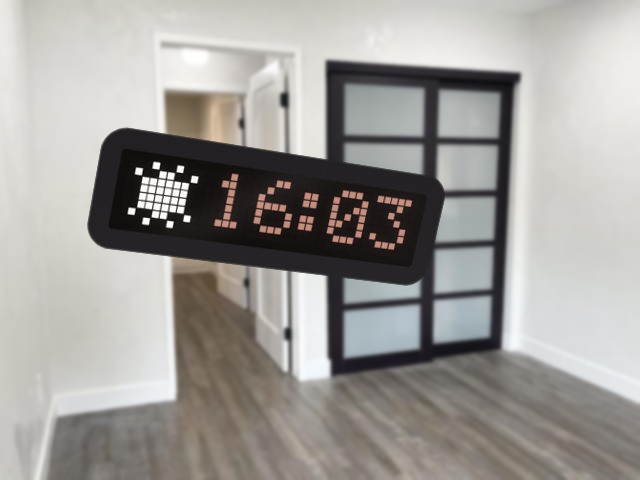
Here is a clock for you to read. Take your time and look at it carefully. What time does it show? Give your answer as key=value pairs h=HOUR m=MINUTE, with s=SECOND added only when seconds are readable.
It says h=16 m=3
